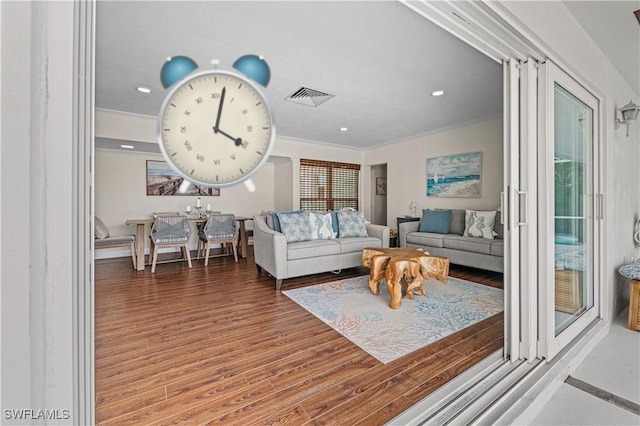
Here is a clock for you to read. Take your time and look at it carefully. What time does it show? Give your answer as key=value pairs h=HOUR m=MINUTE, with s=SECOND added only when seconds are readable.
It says h=4 m=2
